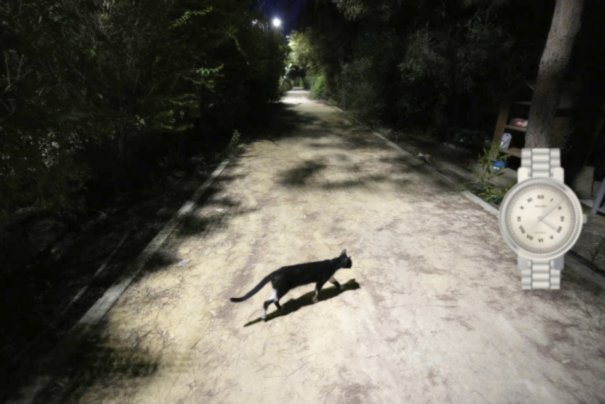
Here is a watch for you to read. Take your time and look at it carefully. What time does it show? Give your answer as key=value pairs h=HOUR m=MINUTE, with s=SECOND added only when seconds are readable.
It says h=4 m=8
